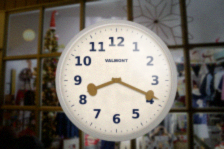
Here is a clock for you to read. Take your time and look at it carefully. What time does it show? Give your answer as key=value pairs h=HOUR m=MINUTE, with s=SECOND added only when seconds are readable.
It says h=8 m=19
